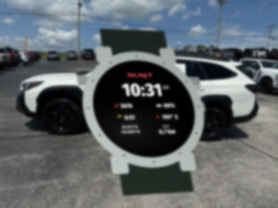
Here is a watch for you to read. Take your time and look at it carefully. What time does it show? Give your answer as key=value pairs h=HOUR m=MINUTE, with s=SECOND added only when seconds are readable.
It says h=10 m=31
